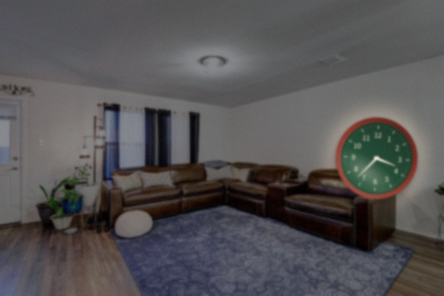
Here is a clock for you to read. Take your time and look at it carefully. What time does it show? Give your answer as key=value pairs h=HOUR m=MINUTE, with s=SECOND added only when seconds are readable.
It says h=3 m=37
